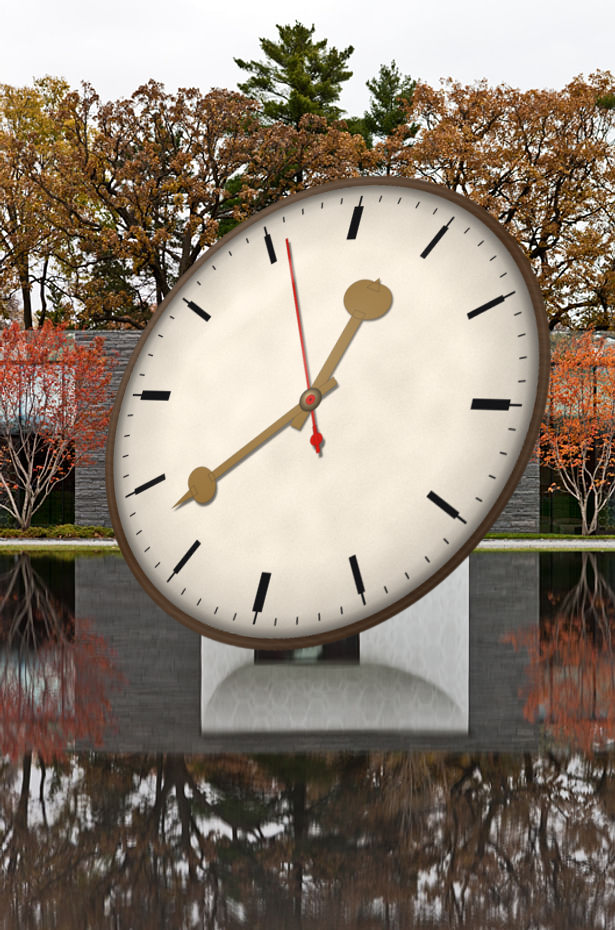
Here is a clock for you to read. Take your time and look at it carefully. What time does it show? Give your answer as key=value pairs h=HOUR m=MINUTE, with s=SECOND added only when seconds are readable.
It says h=12 m=37 s=56
